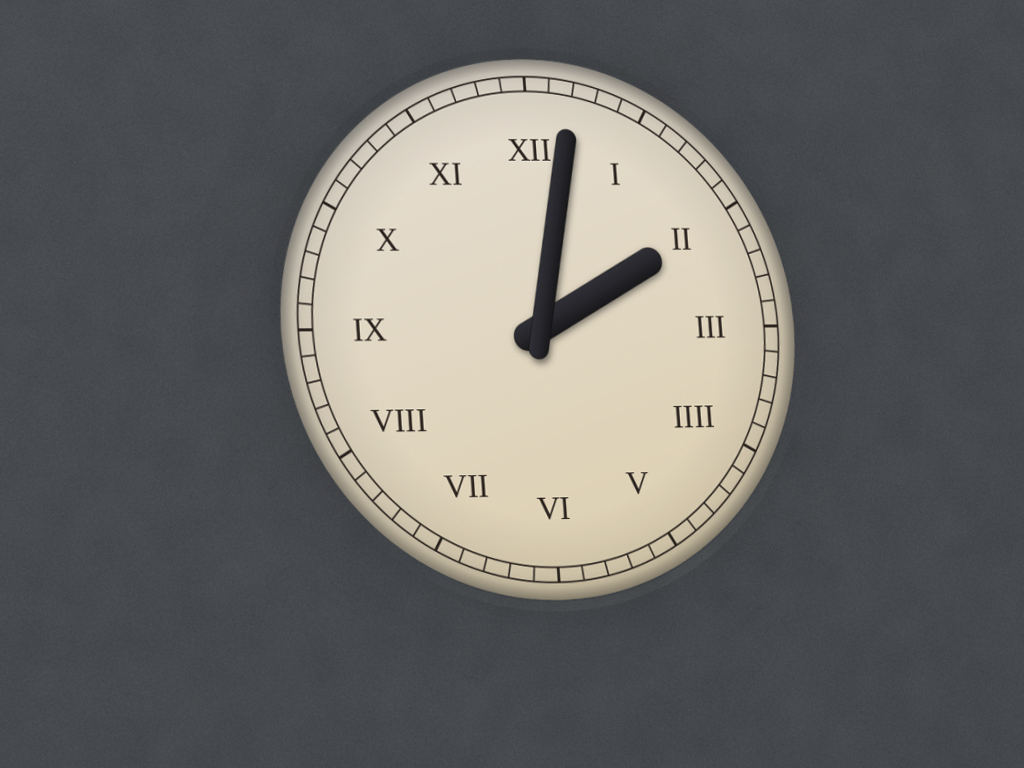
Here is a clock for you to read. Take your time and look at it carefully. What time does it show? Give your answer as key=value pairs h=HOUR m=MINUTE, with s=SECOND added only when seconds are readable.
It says h=2 m=2
